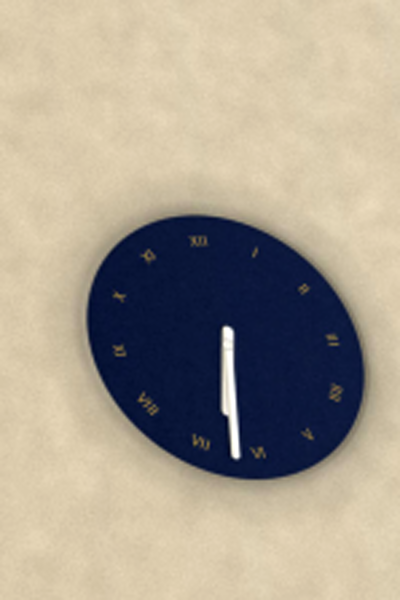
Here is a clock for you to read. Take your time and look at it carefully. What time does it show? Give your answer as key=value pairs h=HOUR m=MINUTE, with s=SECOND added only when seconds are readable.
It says h=6 m=32
